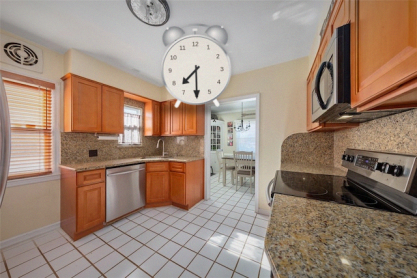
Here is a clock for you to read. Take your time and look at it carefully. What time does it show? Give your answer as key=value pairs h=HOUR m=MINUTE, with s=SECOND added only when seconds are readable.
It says h=7 m=30
